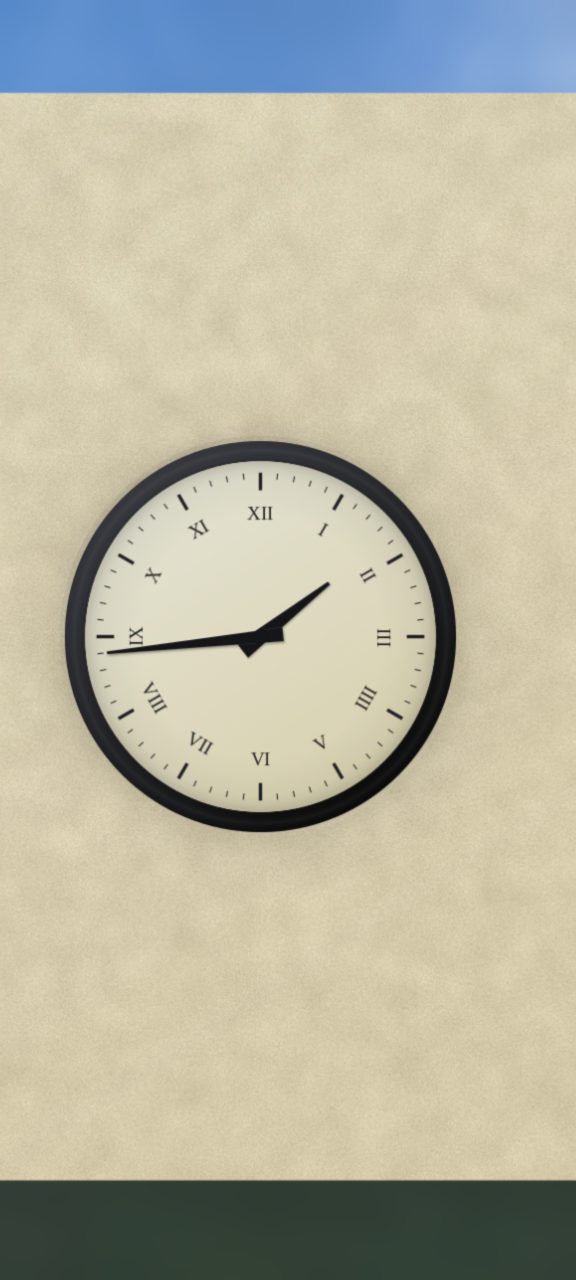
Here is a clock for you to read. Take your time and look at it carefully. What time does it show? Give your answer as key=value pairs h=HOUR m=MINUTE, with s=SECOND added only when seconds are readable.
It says h=1 m=44
